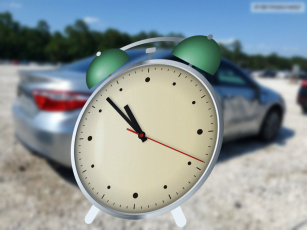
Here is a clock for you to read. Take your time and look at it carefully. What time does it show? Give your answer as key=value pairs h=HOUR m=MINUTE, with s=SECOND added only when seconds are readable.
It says h=10 m=52 s=19
